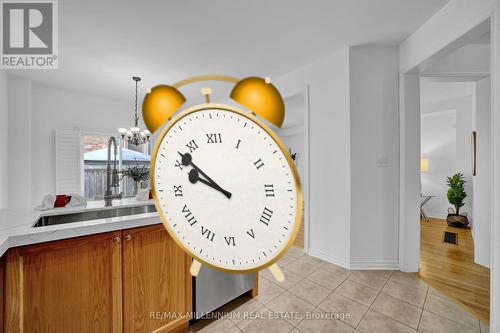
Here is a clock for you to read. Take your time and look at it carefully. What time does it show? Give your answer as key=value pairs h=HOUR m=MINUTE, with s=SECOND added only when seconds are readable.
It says h=9 m=52
